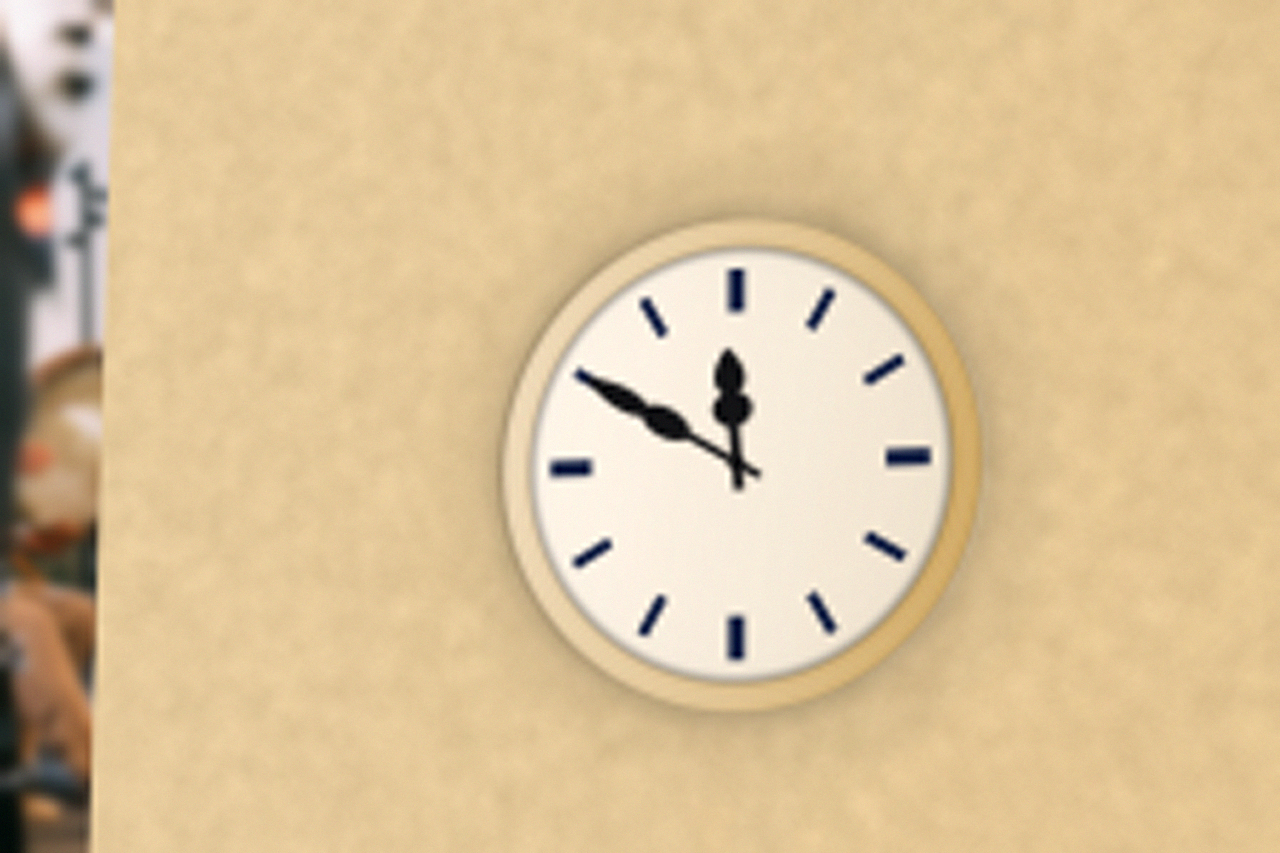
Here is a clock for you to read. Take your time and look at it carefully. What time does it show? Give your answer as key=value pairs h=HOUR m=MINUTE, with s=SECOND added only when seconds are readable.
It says h=11 m=50
